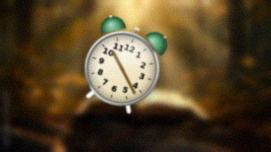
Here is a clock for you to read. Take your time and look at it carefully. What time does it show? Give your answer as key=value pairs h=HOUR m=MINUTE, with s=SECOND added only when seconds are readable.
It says h=10 m=22
